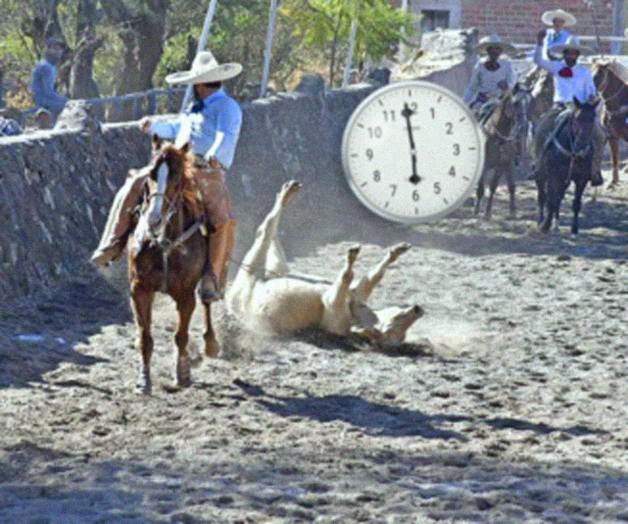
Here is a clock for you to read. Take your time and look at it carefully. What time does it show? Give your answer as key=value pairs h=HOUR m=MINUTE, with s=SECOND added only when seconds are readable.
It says h=5 m=59
